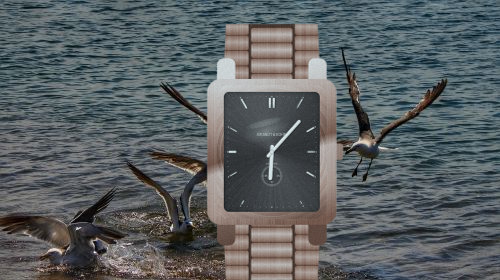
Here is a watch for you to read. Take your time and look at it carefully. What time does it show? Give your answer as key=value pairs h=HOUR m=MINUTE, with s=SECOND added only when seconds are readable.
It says h=6 m=7
